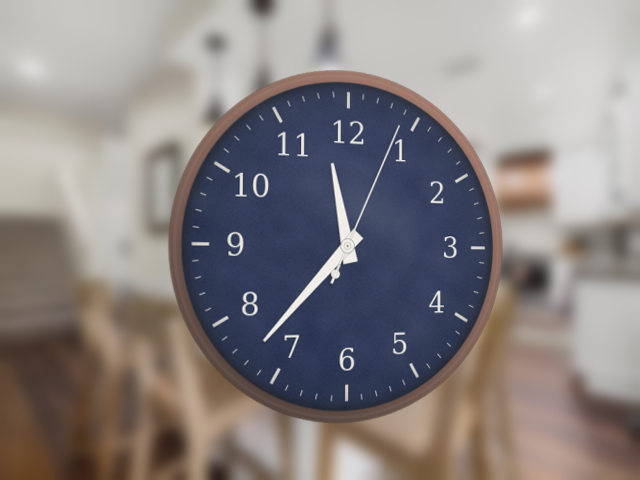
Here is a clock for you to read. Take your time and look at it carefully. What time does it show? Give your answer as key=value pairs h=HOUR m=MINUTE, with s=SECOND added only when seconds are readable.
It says h=11 m=37 s=4
